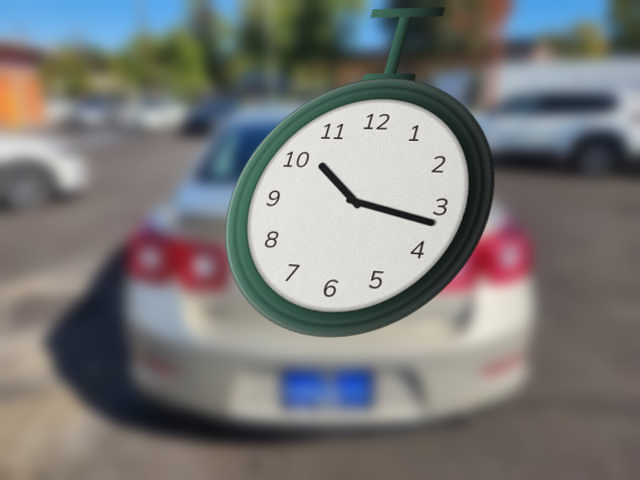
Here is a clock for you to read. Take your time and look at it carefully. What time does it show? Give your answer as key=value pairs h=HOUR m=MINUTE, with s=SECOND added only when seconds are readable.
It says h=10 m=17
